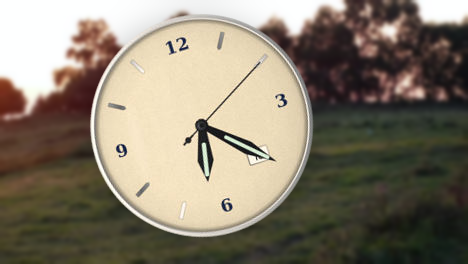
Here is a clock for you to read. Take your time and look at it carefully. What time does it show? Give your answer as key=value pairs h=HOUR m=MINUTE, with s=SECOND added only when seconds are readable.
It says h=6 m=22 s=10
